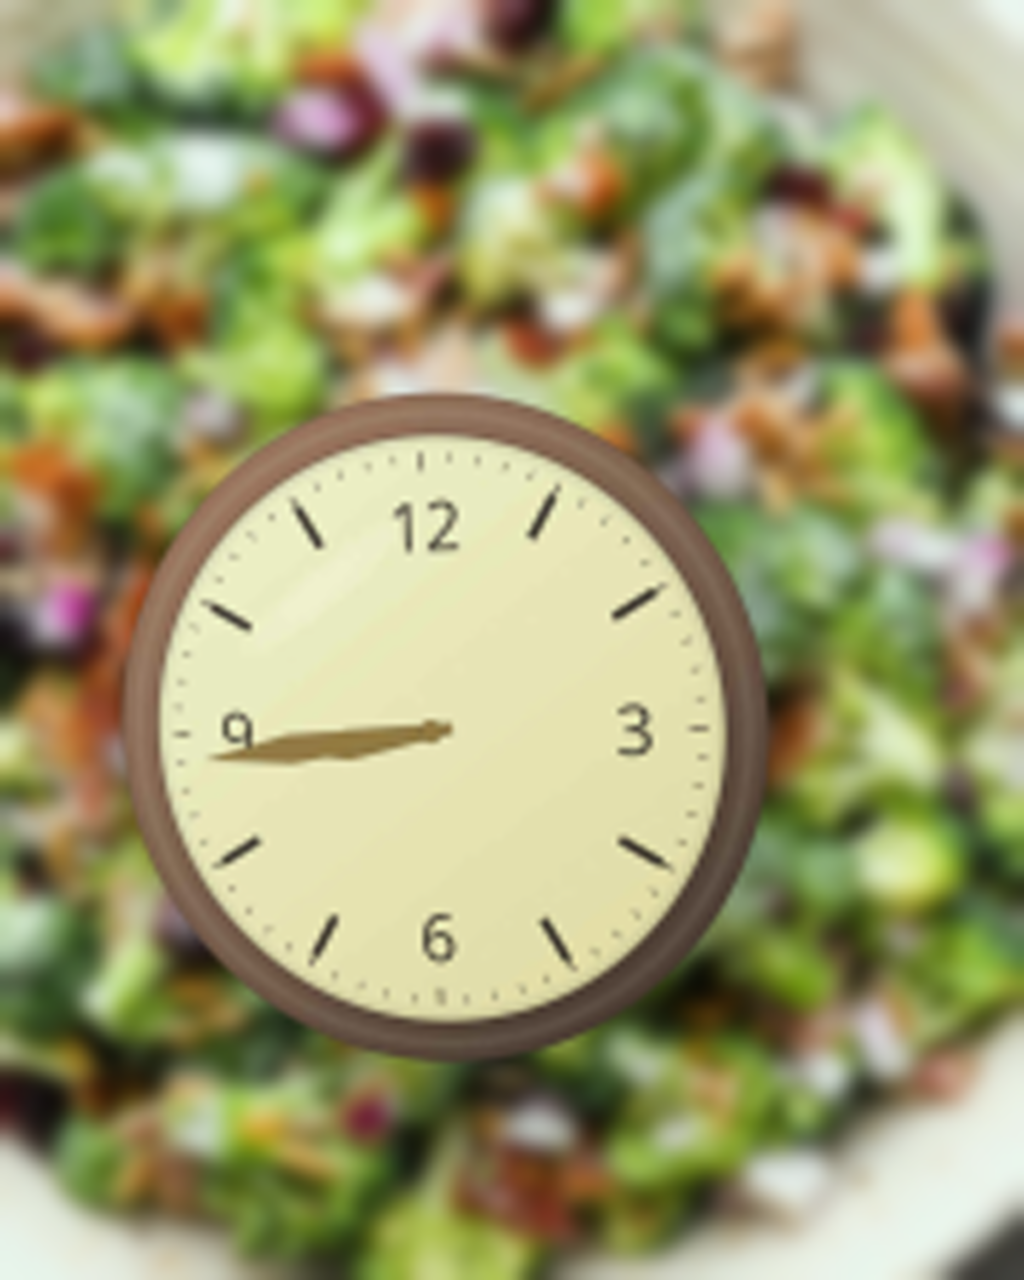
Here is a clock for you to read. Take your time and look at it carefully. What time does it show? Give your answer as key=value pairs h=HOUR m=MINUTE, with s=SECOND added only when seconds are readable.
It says h=8 m=44
